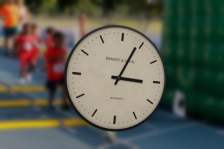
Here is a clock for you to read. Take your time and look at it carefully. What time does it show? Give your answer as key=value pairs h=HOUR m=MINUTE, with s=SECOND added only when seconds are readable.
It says h=3 m=4
